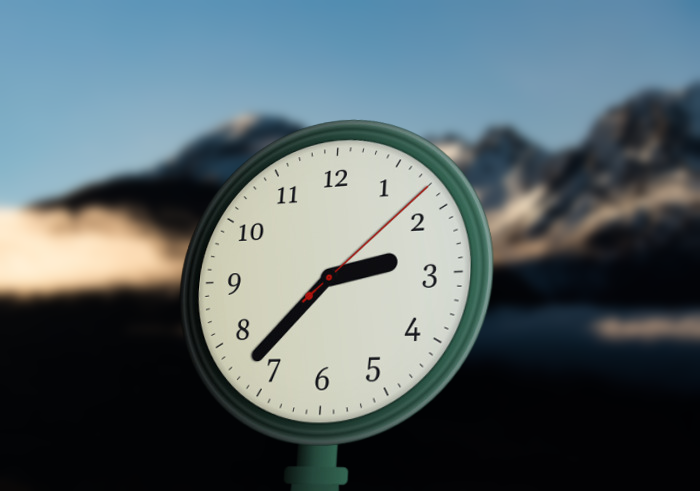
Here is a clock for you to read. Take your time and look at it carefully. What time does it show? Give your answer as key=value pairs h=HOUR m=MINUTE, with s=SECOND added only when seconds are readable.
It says h=2 m=37 s=8
